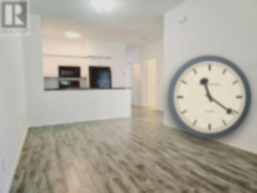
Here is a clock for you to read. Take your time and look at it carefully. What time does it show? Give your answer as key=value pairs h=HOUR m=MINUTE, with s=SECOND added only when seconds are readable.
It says h=11 m=21
